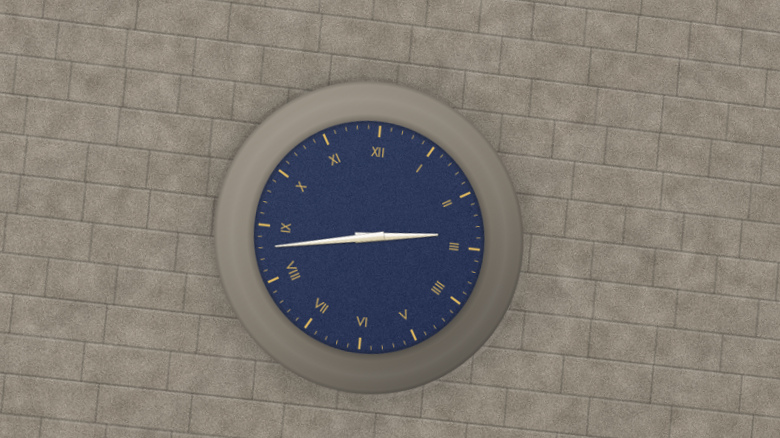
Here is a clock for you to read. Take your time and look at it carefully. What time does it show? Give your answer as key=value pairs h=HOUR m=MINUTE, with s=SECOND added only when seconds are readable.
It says h=2 m=43
